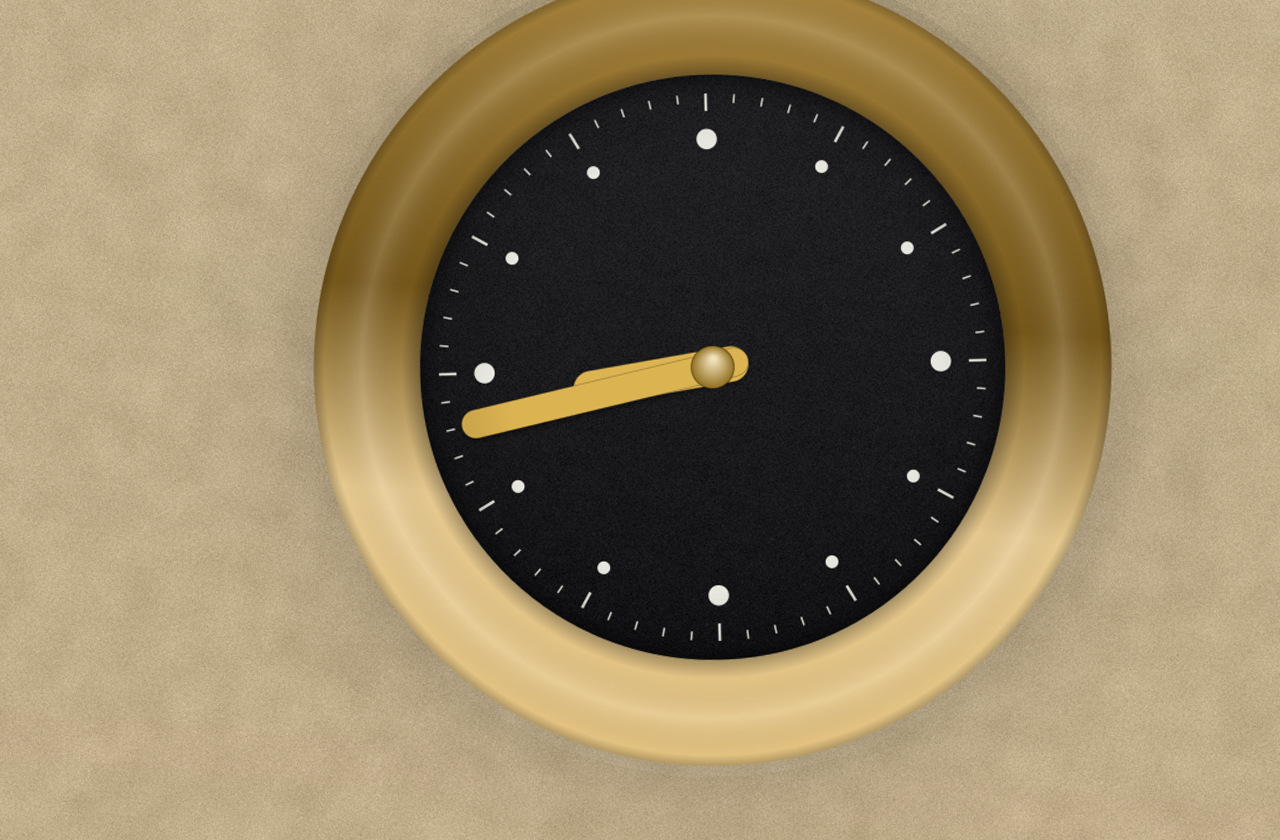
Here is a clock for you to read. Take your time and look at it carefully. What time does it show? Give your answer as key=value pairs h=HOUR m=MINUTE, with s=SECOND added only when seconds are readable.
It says h=8 m=43
